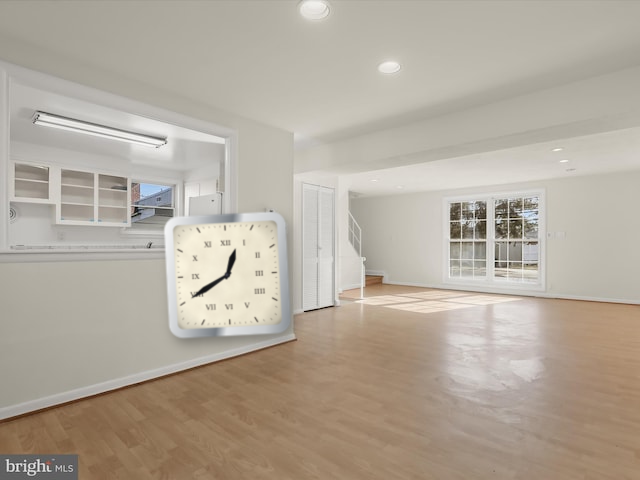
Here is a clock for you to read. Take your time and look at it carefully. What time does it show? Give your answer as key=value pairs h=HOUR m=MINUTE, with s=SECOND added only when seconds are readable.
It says h=12 m=40
